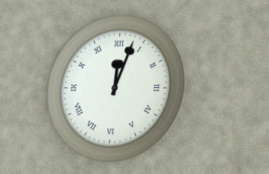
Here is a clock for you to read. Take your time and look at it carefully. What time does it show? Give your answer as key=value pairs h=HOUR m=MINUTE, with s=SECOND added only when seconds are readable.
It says h=12 m=3
